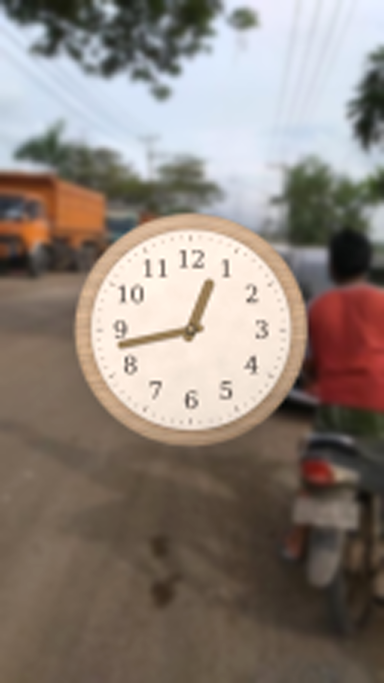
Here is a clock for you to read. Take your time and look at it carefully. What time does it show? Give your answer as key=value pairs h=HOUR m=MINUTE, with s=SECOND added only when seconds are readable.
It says h=12 m=43
